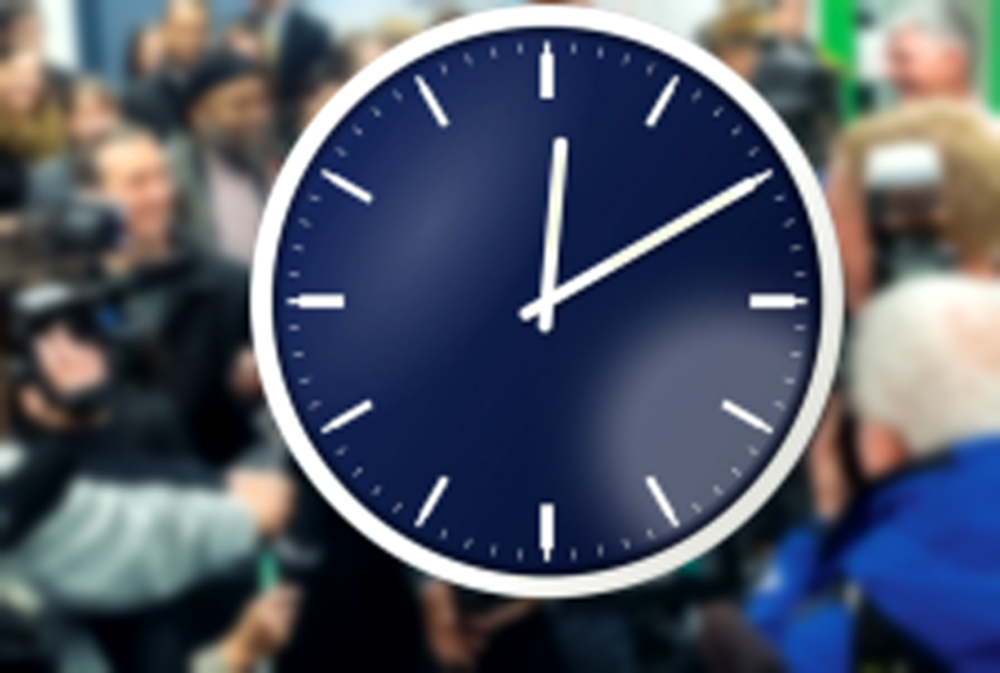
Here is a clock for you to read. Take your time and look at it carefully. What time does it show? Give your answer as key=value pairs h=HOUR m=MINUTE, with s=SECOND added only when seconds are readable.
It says h=12 m=10
